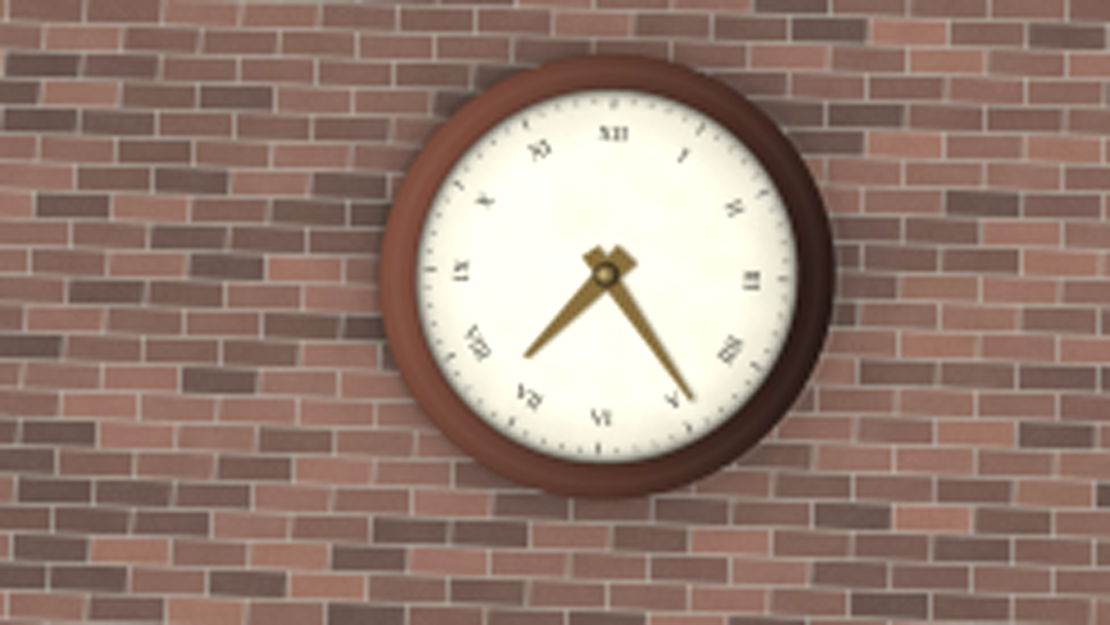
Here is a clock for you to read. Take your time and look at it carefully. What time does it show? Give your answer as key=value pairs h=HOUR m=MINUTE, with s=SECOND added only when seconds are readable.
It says h=7 m=24
